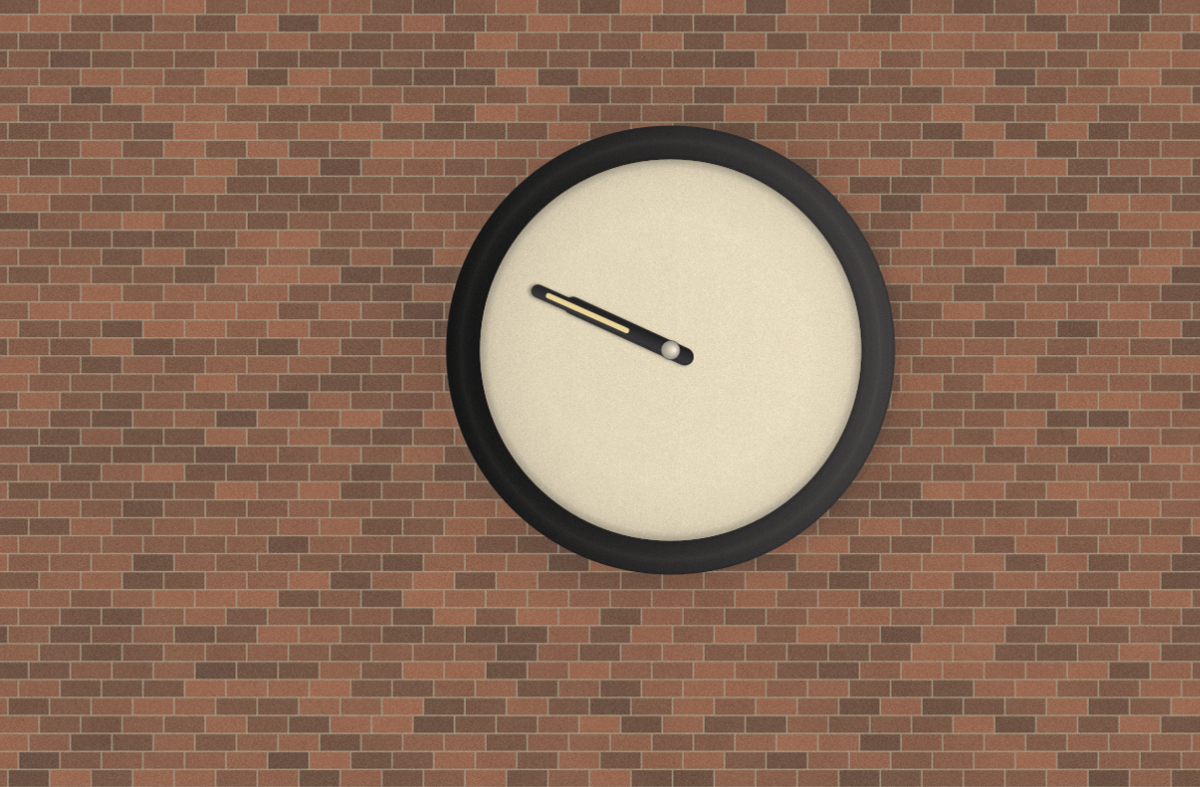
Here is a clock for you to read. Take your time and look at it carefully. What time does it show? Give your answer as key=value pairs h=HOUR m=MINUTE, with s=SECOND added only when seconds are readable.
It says h=9 m=49
